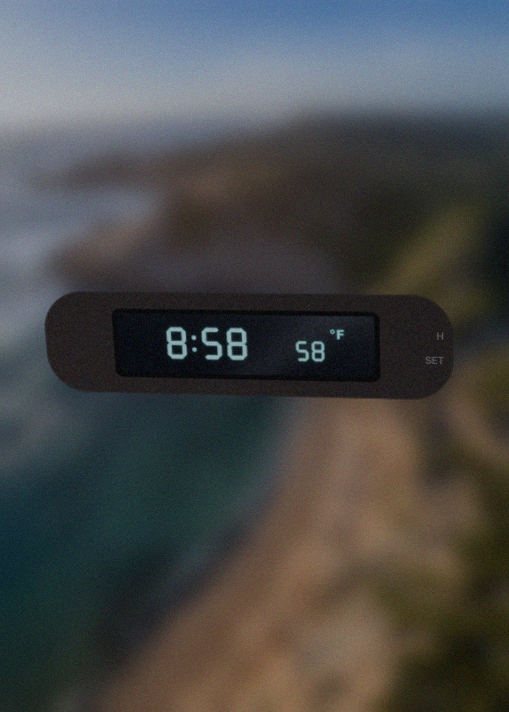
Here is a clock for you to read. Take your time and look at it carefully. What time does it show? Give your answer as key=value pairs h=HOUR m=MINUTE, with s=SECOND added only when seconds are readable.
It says h=8 m=58
